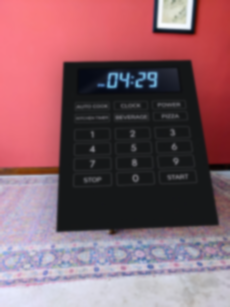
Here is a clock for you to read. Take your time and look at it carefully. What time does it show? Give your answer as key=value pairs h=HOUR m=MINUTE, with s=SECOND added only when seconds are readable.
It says h=4 m=29
